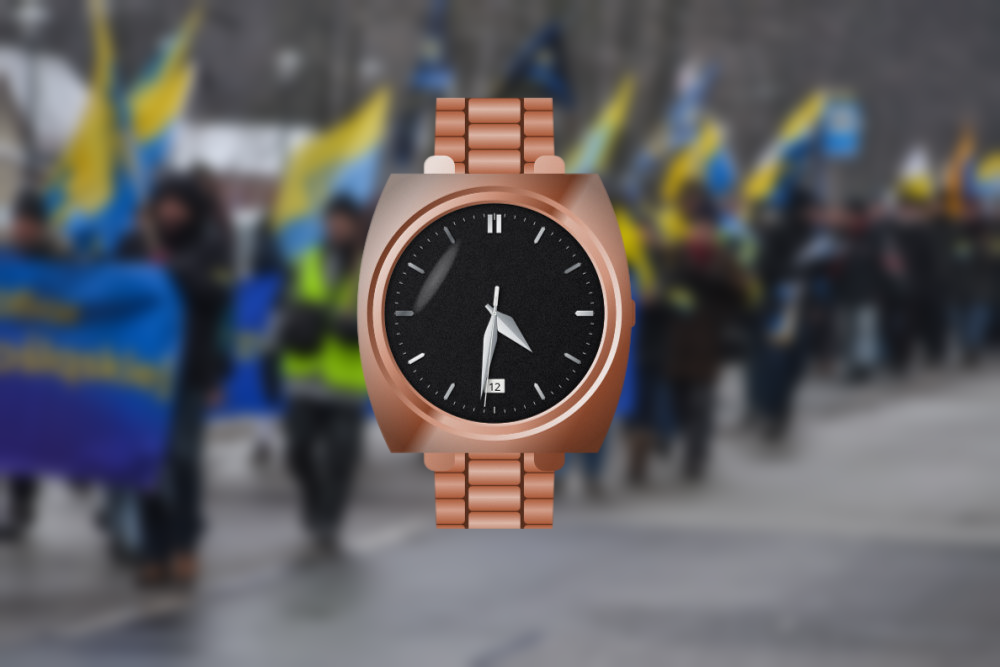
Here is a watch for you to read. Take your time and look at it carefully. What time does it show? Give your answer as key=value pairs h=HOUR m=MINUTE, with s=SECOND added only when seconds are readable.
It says h=4 m=31 s=31
